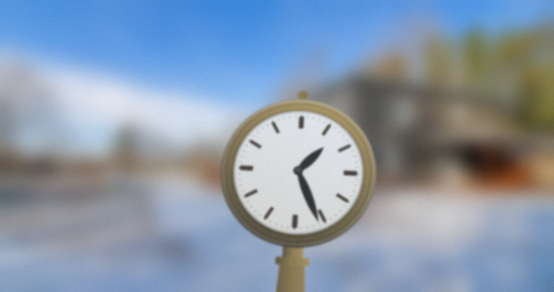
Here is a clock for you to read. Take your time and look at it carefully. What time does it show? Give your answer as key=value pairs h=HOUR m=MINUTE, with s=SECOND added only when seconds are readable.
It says h=1 m=26
